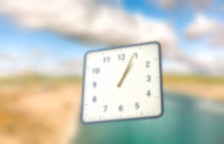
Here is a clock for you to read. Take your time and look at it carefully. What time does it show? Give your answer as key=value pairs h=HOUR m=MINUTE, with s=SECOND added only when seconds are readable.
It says h=1 m=4
